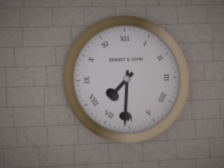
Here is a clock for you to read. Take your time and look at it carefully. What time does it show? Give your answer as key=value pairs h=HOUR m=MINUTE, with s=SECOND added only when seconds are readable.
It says h=7 m=31
